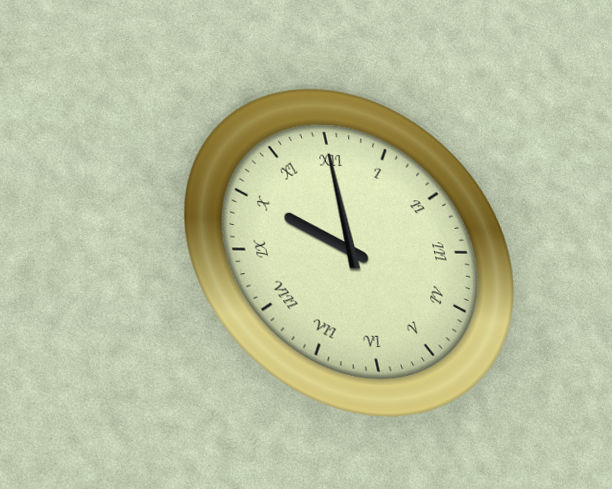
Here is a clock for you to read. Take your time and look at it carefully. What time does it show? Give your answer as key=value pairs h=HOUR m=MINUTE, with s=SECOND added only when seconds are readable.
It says h=10 m=0
